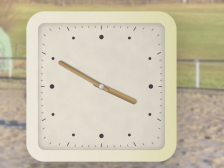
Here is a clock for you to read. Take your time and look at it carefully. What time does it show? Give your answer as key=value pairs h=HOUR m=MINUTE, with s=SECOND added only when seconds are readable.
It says h=3 m=50
